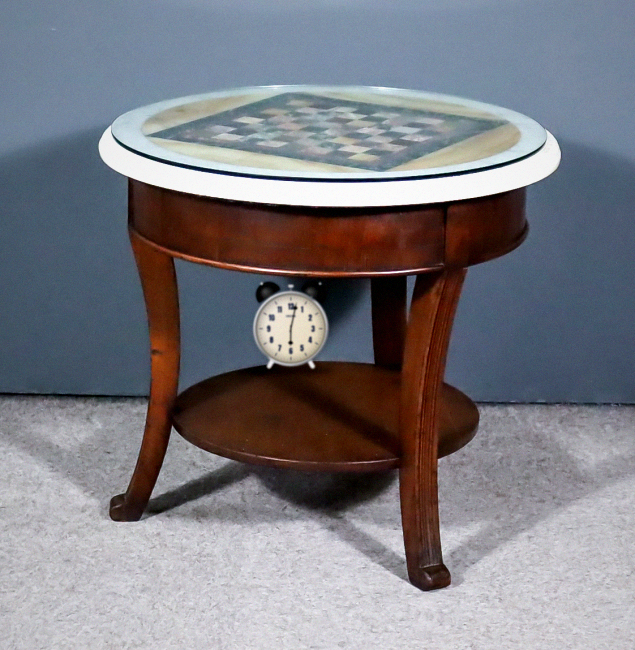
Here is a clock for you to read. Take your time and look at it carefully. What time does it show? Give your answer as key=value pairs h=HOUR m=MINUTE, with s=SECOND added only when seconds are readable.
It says h=6 m=2
